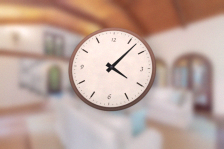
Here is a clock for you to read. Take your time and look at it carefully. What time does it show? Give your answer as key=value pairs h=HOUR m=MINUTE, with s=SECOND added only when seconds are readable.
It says h=4 m=7
